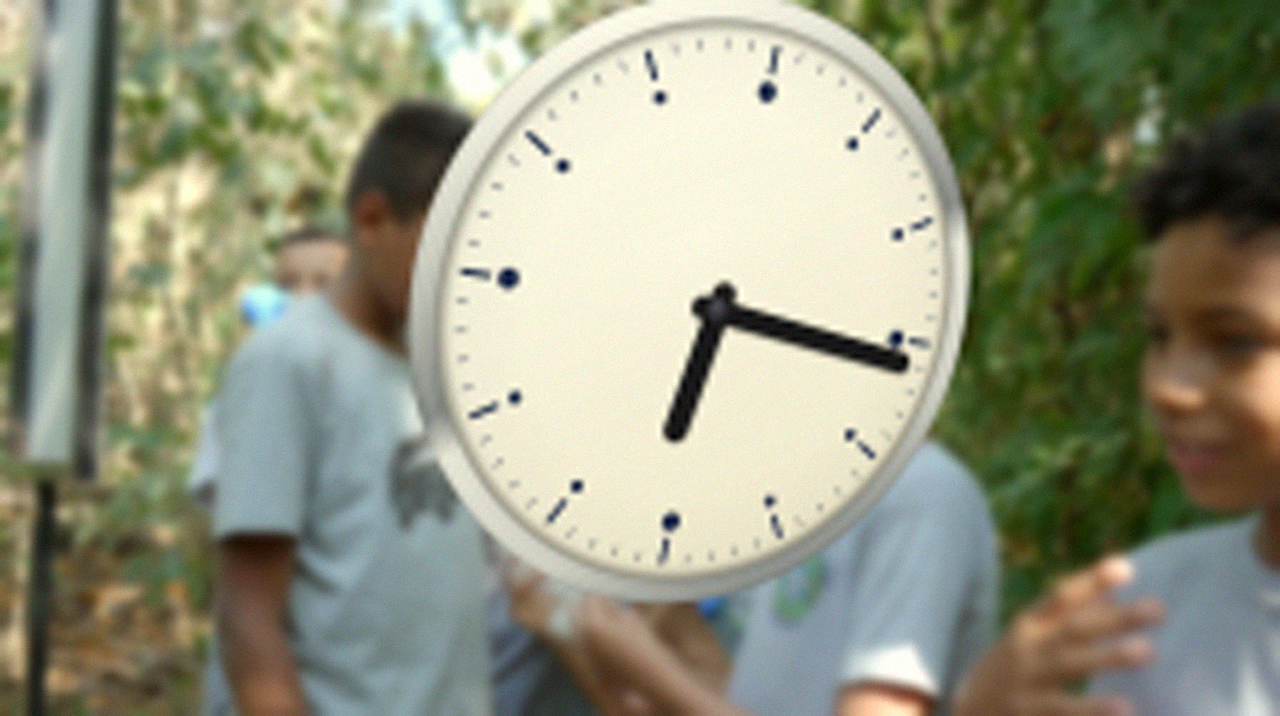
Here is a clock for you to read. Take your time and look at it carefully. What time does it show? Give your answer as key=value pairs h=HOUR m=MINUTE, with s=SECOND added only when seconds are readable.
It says h=6 m=16
